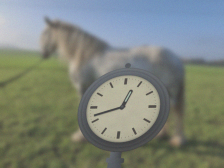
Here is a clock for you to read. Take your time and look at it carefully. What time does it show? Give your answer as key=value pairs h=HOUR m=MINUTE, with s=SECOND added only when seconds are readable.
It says h=12 m=42
